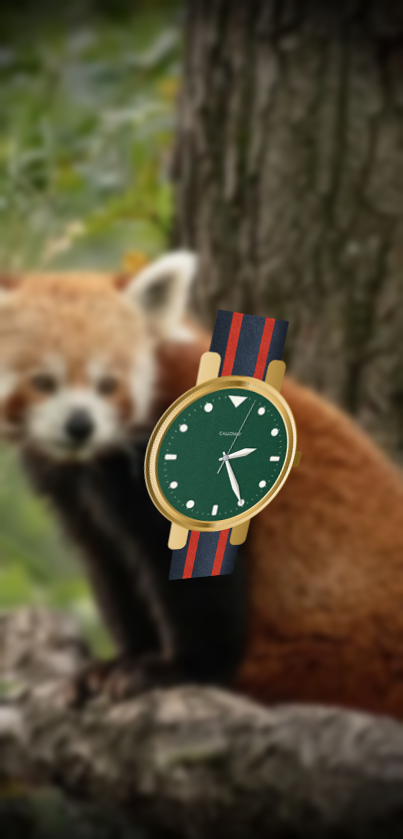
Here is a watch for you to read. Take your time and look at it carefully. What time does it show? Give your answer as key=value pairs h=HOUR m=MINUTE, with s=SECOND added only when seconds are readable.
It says h=2 m=25 s=3
